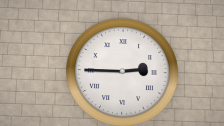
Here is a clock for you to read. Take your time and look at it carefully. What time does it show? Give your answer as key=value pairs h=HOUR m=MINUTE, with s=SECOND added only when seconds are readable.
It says h=2 m=45
